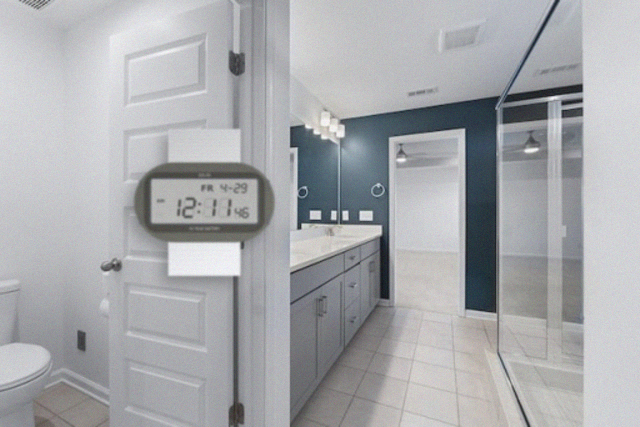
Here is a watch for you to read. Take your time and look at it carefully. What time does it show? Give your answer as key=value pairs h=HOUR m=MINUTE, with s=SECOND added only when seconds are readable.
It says h=12 m=11
